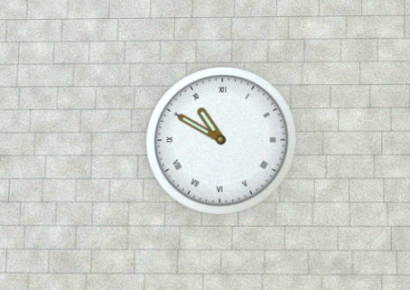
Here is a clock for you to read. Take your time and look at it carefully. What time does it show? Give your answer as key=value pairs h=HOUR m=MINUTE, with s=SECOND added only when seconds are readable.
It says h=10 m=50
